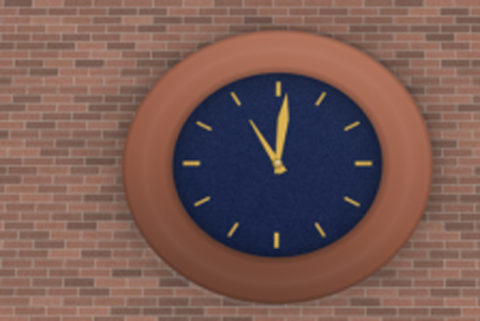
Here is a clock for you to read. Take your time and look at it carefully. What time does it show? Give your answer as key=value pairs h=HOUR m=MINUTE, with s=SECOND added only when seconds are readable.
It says h=11 m=1
